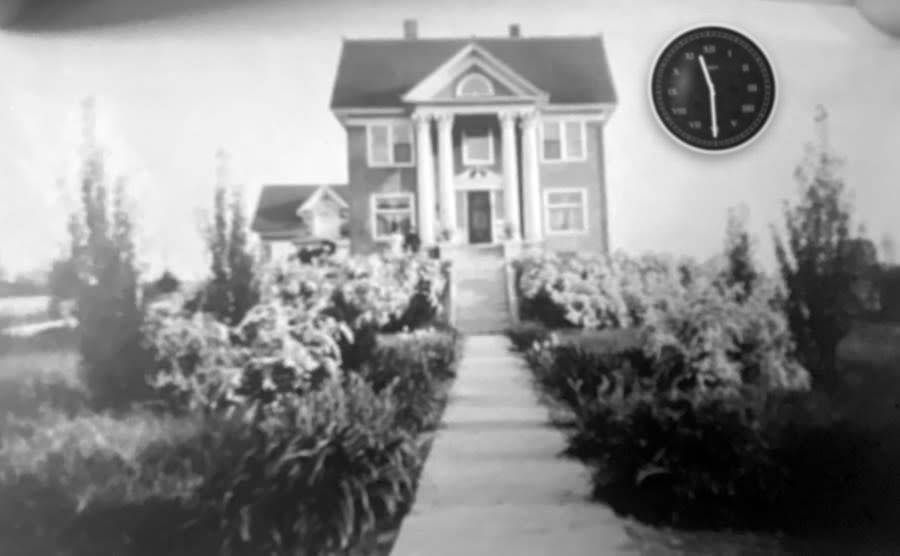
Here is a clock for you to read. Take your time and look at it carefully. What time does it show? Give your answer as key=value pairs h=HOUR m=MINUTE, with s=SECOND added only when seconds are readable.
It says h=11 m=30
